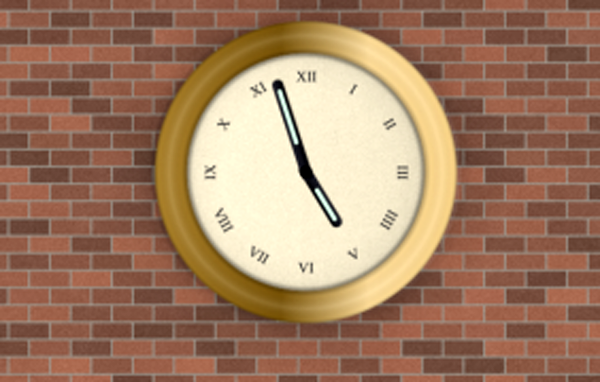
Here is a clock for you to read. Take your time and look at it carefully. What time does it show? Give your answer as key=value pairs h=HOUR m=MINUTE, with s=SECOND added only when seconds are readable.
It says h=4 m=57
